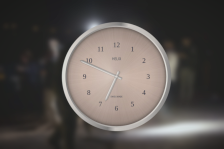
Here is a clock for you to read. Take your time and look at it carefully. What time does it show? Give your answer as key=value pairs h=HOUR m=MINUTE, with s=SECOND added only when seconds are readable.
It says h=6 m=49
